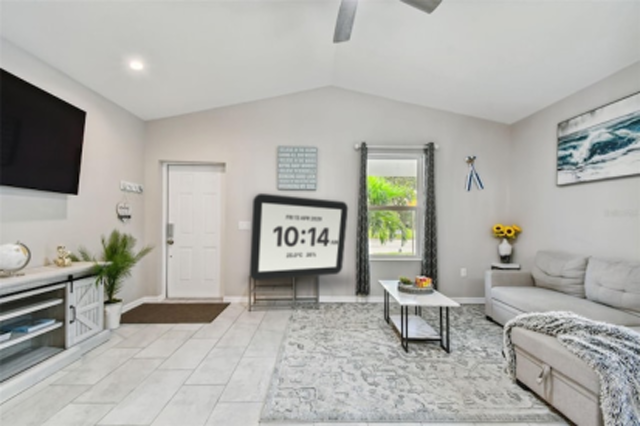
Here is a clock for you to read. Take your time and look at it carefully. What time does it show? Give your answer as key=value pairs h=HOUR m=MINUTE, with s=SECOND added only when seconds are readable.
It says h=10 m=14
